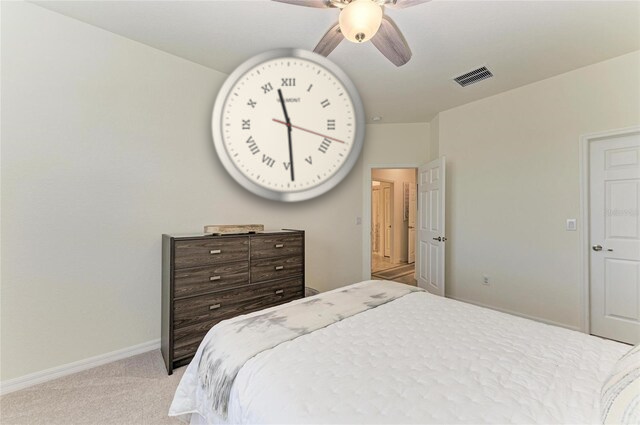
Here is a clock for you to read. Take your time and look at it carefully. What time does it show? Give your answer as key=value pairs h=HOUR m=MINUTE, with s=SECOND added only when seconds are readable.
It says h=11 m=29 s=18
